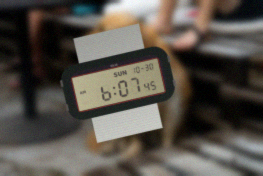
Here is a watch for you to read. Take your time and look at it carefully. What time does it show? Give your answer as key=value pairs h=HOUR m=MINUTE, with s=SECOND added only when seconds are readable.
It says h=6 m=7 s=45
